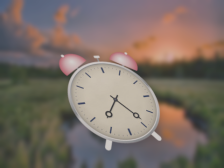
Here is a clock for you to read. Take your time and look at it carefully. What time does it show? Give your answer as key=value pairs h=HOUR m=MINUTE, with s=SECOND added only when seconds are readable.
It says h=7 m=24
